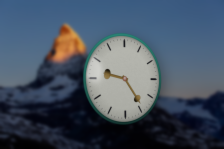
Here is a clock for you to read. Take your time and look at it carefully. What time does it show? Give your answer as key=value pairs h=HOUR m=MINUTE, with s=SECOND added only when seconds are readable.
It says h=9 m=24
